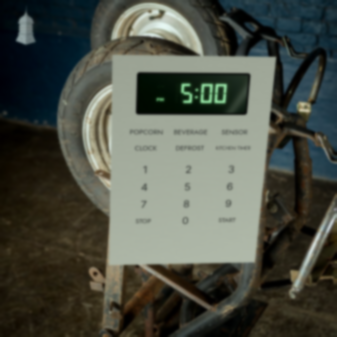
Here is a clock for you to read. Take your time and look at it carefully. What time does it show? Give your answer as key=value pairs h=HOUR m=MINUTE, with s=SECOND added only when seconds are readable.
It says h=5 m=0
